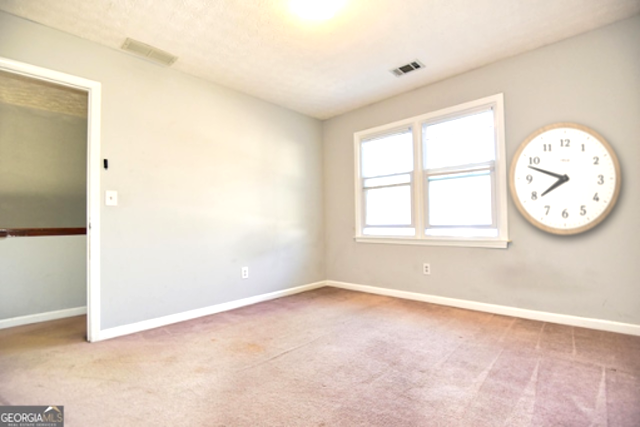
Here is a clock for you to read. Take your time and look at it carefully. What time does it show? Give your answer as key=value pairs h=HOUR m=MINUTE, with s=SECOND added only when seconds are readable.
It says h=7 m=48
